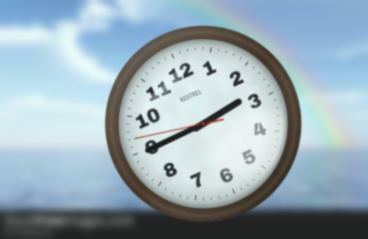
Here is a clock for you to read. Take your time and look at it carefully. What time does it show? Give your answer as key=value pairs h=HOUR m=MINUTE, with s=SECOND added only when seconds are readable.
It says h=2 m=44 s=47
